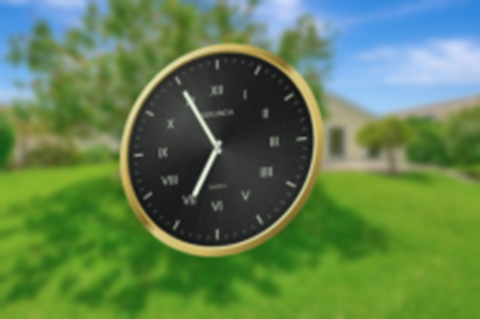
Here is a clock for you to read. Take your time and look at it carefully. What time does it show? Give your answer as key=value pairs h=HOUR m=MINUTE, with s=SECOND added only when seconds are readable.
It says h=6 m=55
